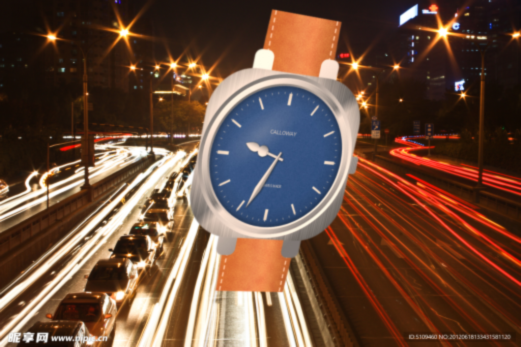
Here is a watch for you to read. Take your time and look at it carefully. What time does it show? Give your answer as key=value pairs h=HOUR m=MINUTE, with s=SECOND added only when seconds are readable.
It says h=9 m=34
